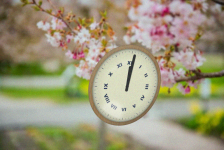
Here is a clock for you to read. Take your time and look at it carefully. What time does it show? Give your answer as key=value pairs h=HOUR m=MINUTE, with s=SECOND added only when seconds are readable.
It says h=12 m=1
